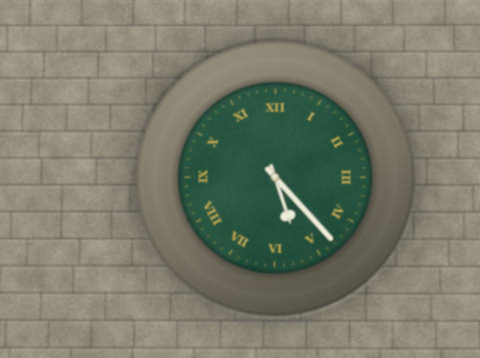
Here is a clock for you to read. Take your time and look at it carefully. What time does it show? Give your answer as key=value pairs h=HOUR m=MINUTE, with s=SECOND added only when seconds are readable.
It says h=5 m=23
